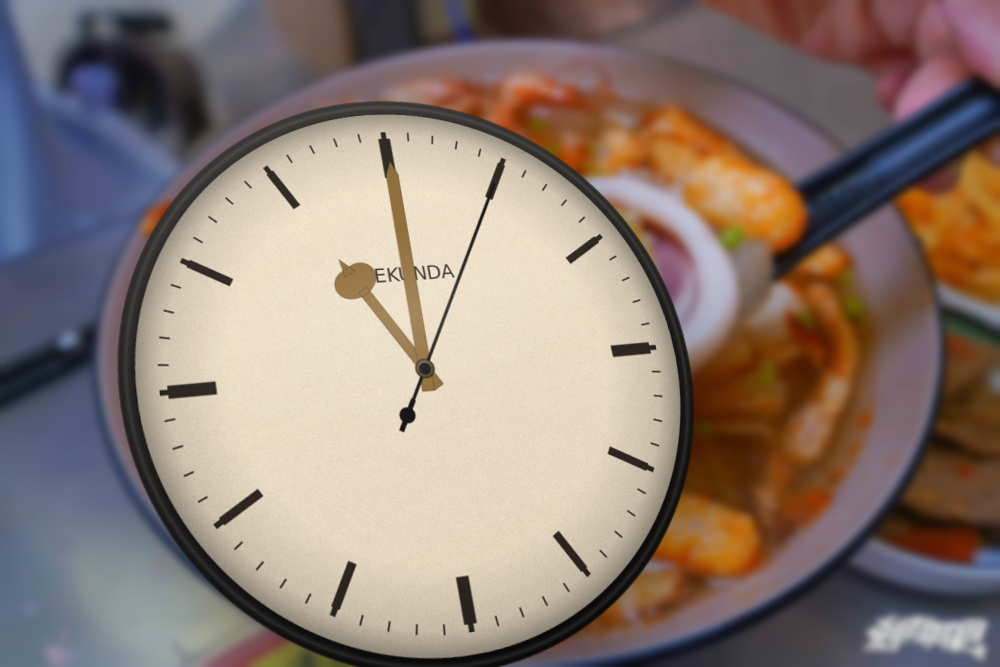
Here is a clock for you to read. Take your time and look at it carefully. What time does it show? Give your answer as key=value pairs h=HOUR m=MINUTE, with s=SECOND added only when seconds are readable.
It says h=11 m=0 s=5
